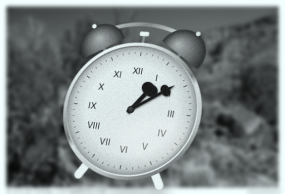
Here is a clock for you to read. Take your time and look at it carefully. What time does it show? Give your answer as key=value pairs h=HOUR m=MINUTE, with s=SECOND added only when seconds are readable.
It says h=1 m=9
